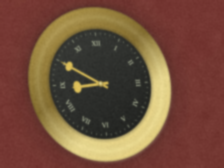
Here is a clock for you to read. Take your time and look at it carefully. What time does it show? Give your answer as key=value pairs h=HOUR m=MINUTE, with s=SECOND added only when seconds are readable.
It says h=8 m=50
